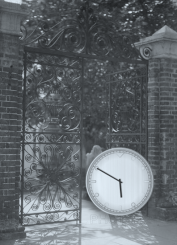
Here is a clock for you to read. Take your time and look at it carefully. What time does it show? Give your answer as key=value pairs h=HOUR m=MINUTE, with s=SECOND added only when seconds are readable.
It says h=5 m=50
